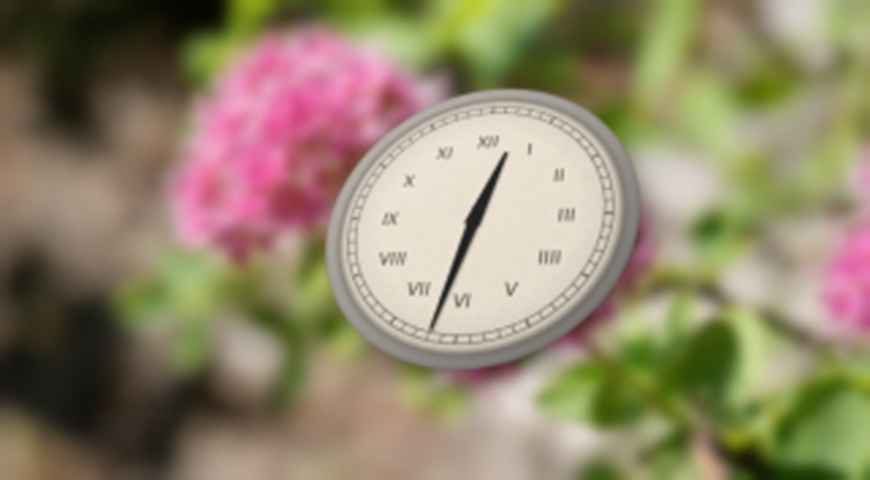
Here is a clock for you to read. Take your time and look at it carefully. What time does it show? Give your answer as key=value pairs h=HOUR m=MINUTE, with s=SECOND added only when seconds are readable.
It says h=12 m=32
